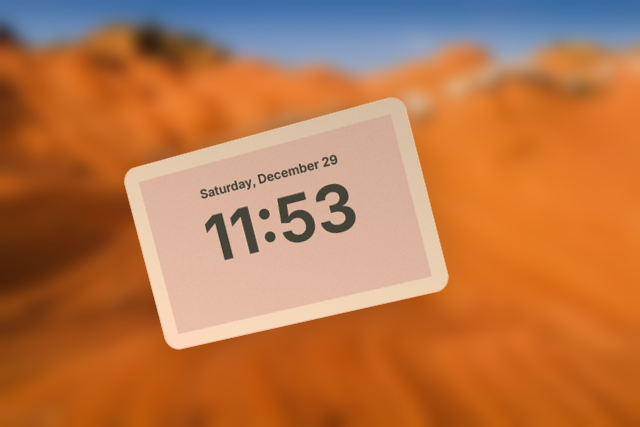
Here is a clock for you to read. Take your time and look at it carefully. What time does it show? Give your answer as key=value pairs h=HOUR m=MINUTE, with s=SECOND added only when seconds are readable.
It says h=11 m=53
